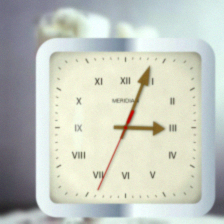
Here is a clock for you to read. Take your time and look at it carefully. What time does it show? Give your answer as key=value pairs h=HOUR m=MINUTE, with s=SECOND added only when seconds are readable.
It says h=3 m=3 s=34
